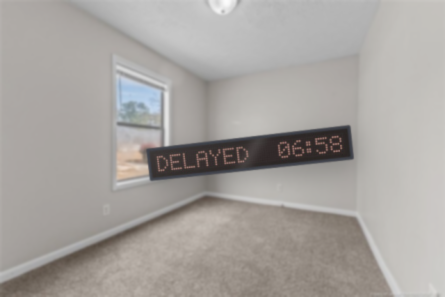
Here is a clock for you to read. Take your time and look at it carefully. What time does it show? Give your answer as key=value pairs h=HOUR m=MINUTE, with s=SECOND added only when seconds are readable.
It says h=6 m=58
